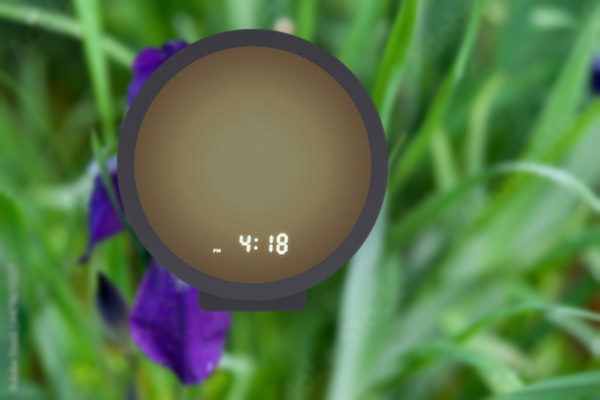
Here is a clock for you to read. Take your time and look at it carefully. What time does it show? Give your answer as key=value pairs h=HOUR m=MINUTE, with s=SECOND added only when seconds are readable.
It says h=4 m=18
